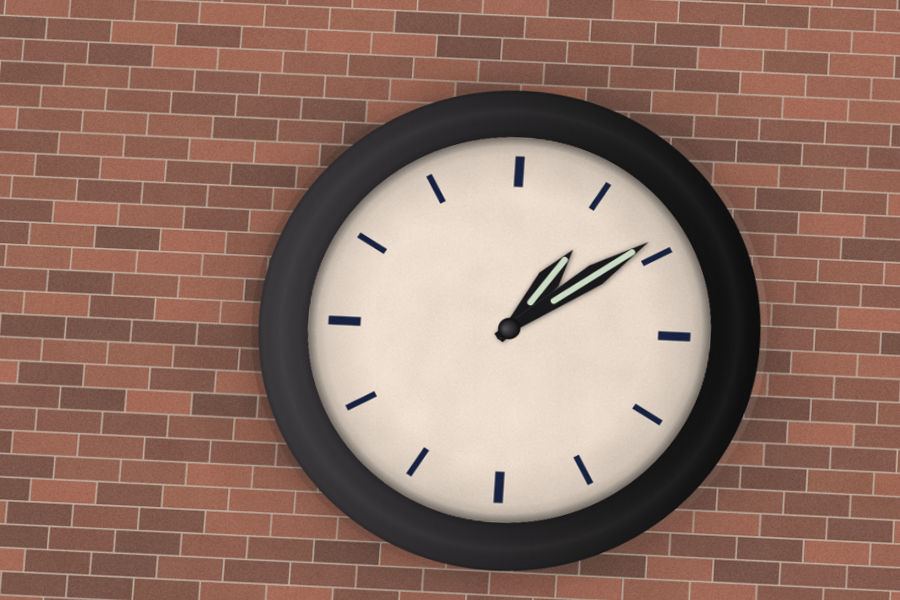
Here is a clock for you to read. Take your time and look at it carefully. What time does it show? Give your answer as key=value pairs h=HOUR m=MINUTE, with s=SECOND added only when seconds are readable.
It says h=1 m=9
